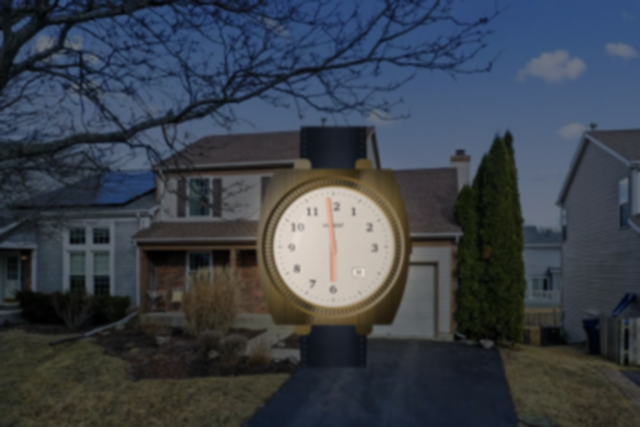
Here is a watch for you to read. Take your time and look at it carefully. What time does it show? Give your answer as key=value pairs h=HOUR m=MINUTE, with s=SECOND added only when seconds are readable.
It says h=5 m=59
